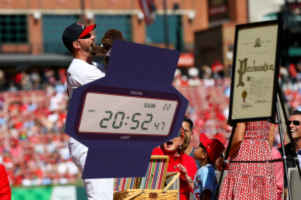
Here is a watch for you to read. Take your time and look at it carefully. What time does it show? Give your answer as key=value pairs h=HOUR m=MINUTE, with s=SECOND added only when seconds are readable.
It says h=20 m=52
